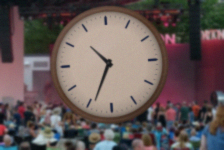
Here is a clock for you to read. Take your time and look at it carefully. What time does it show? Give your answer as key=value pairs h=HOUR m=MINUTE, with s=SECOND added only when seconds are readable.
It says h=10 m=34
